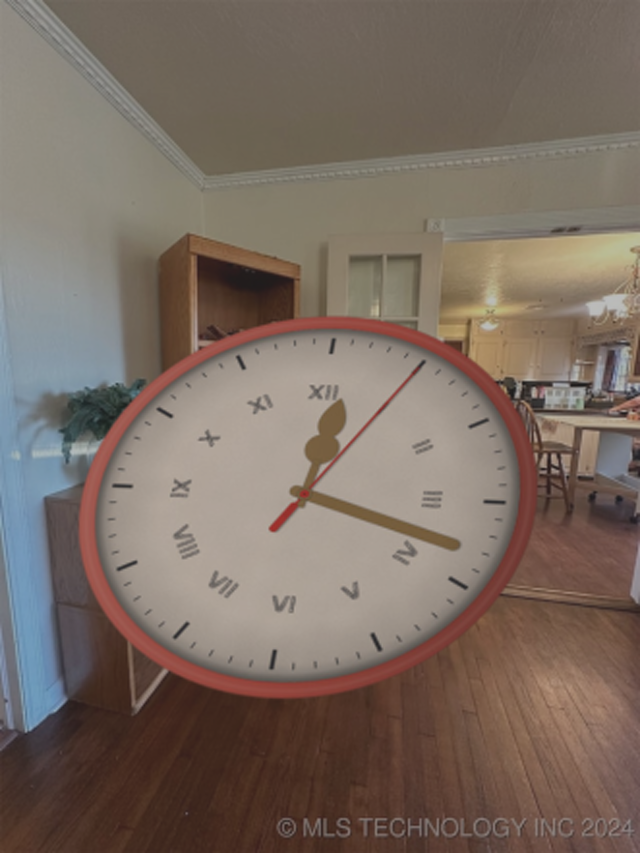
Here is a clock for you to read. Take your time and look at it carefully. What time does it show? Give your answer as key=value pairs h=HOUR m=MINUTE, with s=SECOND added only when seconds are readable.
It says h=12 m=18 s=5
